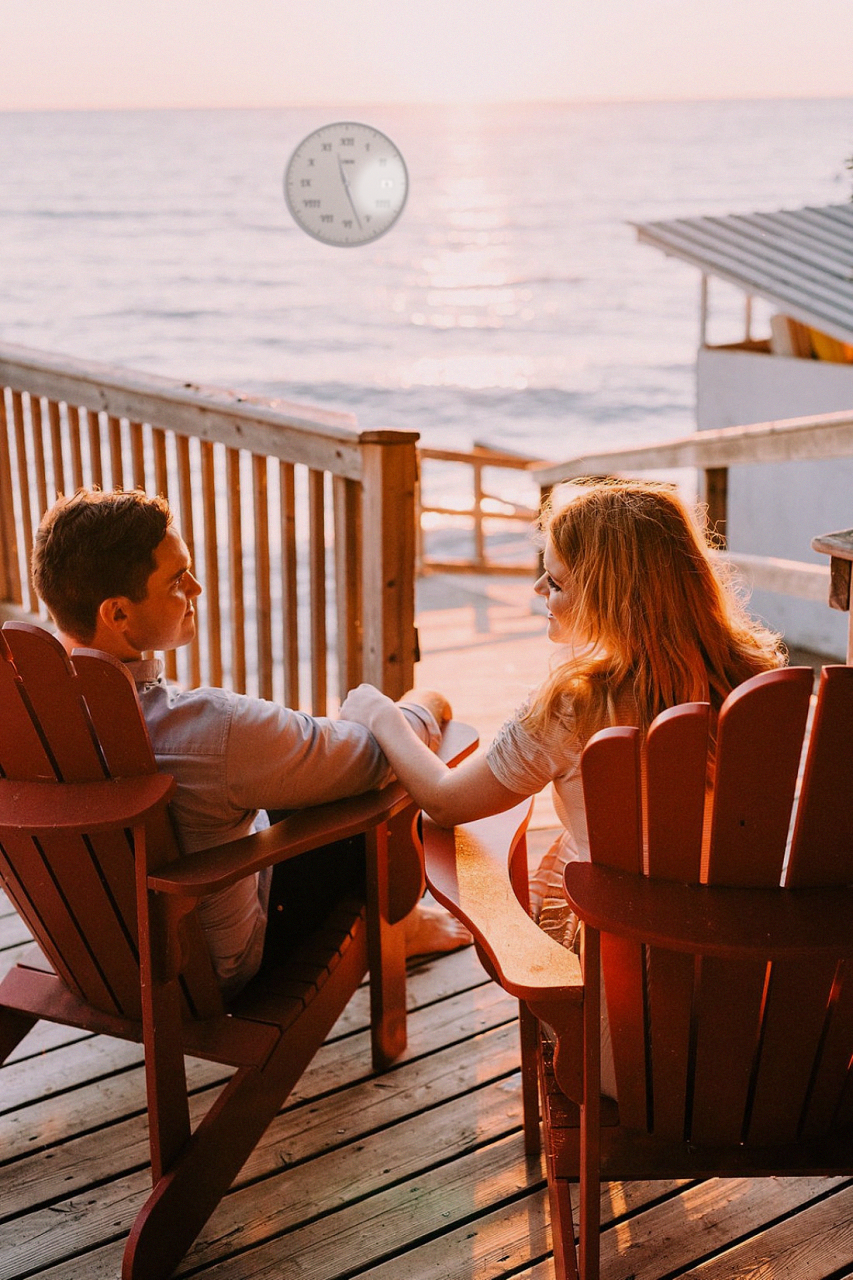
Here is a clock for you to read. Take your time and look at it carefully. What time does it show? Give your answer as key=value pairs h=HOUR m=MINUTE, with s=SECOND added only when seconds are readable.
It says h=11 m=27
